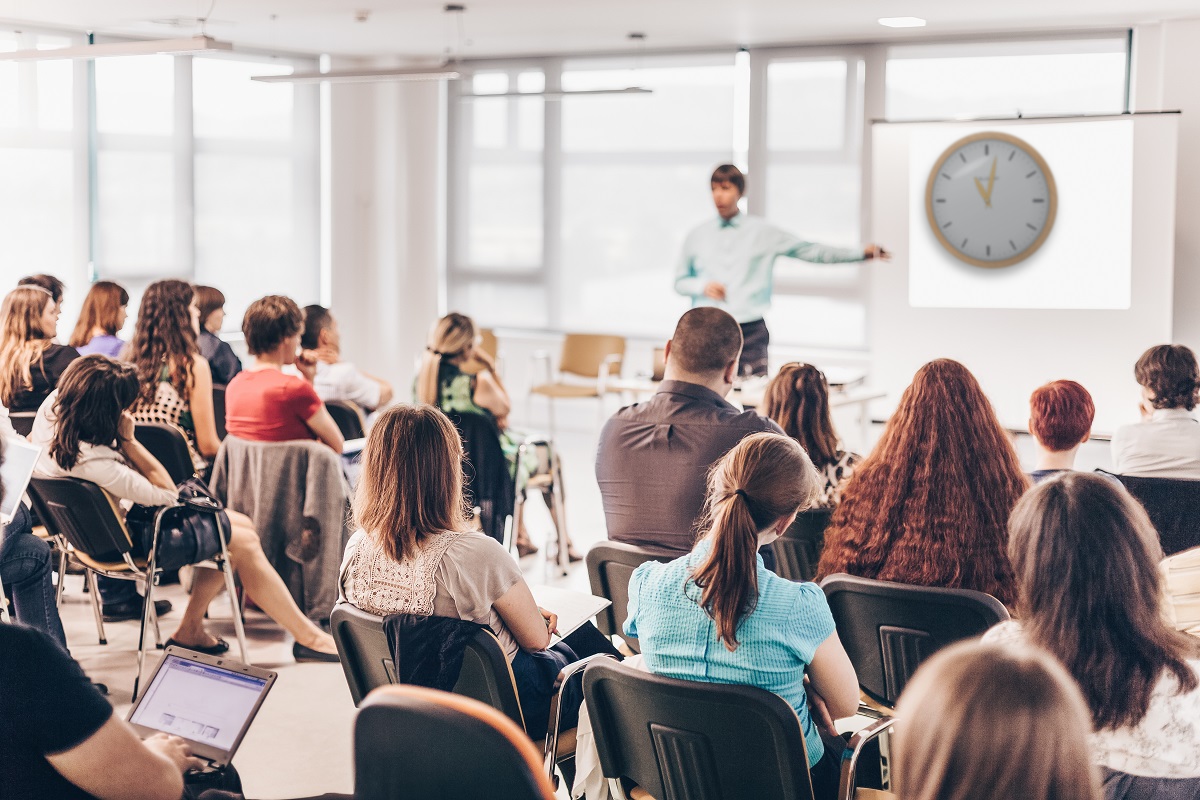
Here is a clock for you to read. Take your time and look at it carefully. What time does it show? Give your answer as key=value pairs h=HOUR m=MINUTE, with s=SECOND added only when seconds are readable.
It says h=11 m=2
